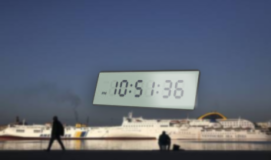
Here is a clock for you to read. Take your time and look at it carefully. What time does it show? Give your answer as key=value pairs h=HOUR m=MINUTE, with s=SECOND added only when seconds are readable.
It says h=10 m=51 s=36
